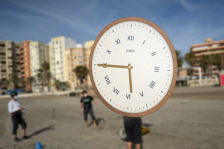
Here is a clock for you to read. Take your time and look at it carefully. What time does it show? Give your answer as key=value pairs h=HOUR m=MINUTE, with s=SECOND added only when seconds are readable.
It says h=5 m=45
